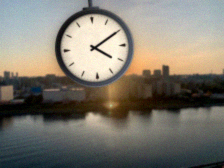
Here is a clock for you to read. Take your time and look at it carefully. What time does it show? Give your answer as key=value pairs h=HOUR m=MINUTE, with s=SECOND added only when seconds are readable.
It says h=4 m=10
